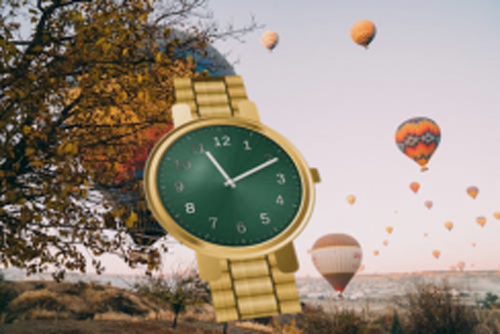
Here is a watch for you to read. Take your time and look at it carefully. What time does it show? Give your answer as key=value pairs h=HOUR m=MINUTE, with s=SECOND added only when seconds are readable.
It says h=11 m=11
